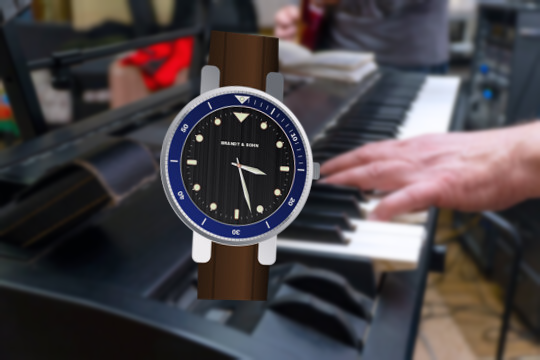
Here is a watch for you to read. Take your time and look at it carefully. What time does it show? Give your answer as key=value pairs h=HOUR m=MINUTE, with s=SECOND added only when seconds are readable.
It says h=3 m=27
